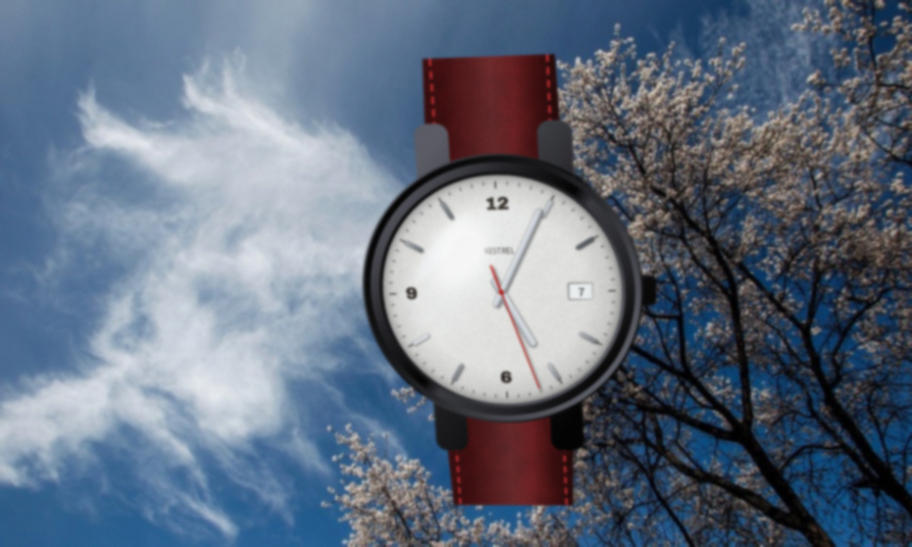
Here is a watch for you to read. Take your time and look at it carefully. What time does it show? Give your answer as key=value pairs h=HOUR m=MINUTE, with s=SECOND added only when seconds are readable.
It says h=5 m=4 s=27
